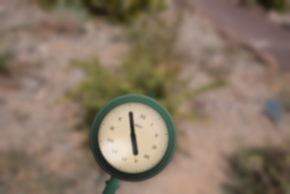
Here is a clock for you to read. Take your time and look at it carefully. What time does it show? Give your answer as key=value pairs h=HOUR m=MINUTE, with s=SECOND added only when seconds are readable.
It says h=4 m=55
